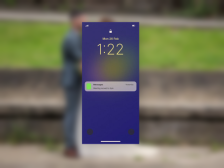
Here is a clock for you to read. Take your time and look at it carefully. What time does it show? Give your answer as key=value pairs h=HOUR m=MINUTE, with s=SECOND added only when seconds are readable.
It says h=1 m=22
